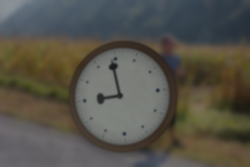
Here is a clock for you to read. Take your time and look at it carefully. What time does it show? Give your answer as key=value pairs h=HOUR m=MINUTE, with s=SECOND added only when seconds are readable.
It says h=8 m=59
